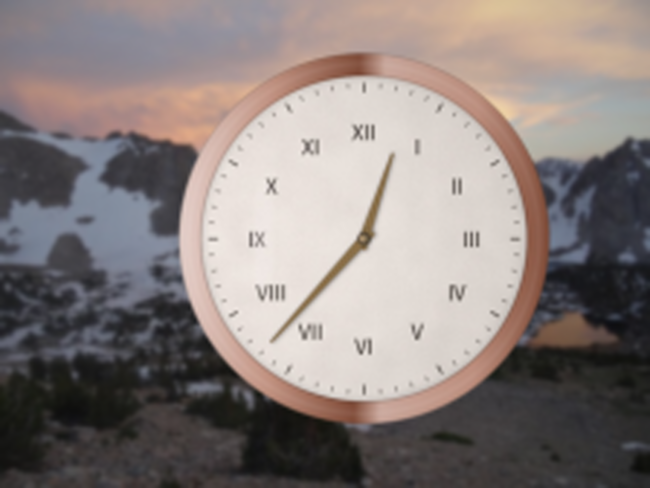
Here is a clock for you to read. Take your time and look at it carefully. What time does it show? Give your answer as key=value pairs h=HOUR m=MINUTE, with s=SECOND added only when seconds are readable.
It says h=12 m=37
